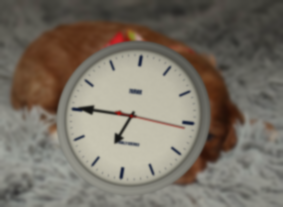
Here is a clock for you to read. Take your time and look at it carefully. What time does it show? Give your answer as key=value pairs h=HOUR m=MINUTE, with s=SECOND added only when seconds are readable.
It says h=6 m=45 s=16
